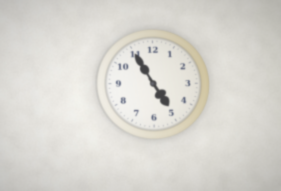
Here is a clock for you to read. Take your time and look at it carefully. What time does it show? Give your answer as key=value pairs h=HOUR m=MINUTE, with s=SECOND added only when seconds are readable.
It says h=4 m=55
